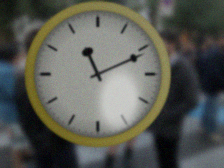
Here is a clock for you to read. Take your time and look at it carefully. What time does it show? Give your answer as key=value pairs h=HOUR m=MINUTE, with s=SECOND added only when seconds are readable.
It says h=11 m=11
